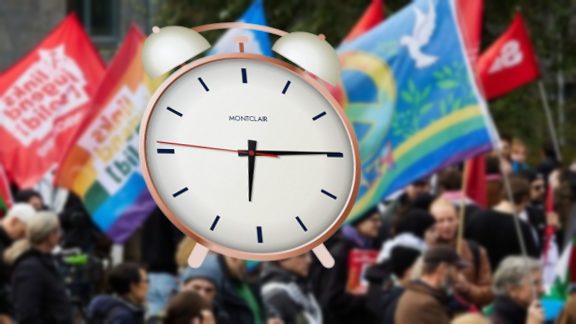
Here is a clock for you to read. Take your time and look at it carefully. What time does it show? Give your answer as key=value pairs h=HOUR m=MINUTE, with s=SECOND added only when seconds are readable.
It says h=6 m=14 s=46
